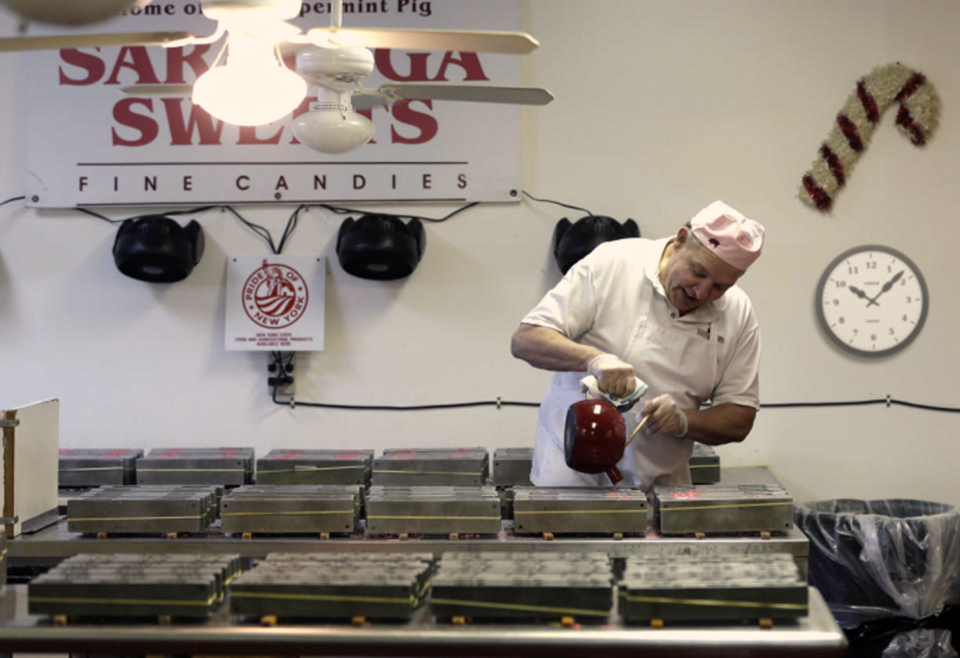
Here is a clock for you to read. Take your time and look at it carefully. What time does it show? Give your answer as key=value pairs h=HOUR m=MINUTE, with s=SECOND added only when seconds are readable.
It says h=10 m=8
